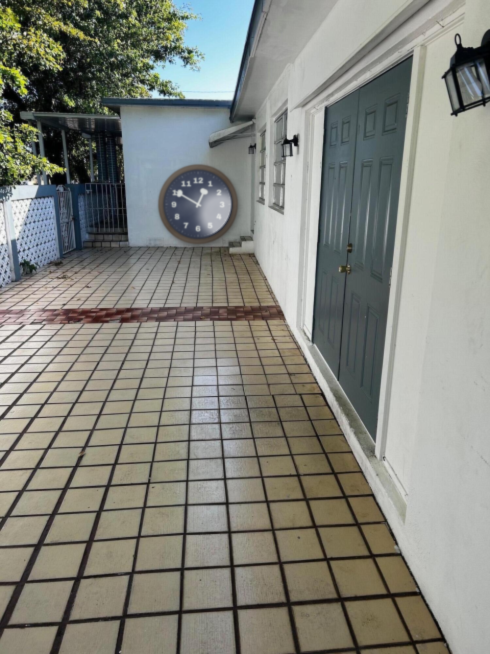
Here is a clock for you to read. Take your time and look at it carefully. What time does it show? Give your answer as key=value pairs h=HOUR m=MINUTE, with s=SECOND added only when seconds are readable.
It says h=12 m=50
